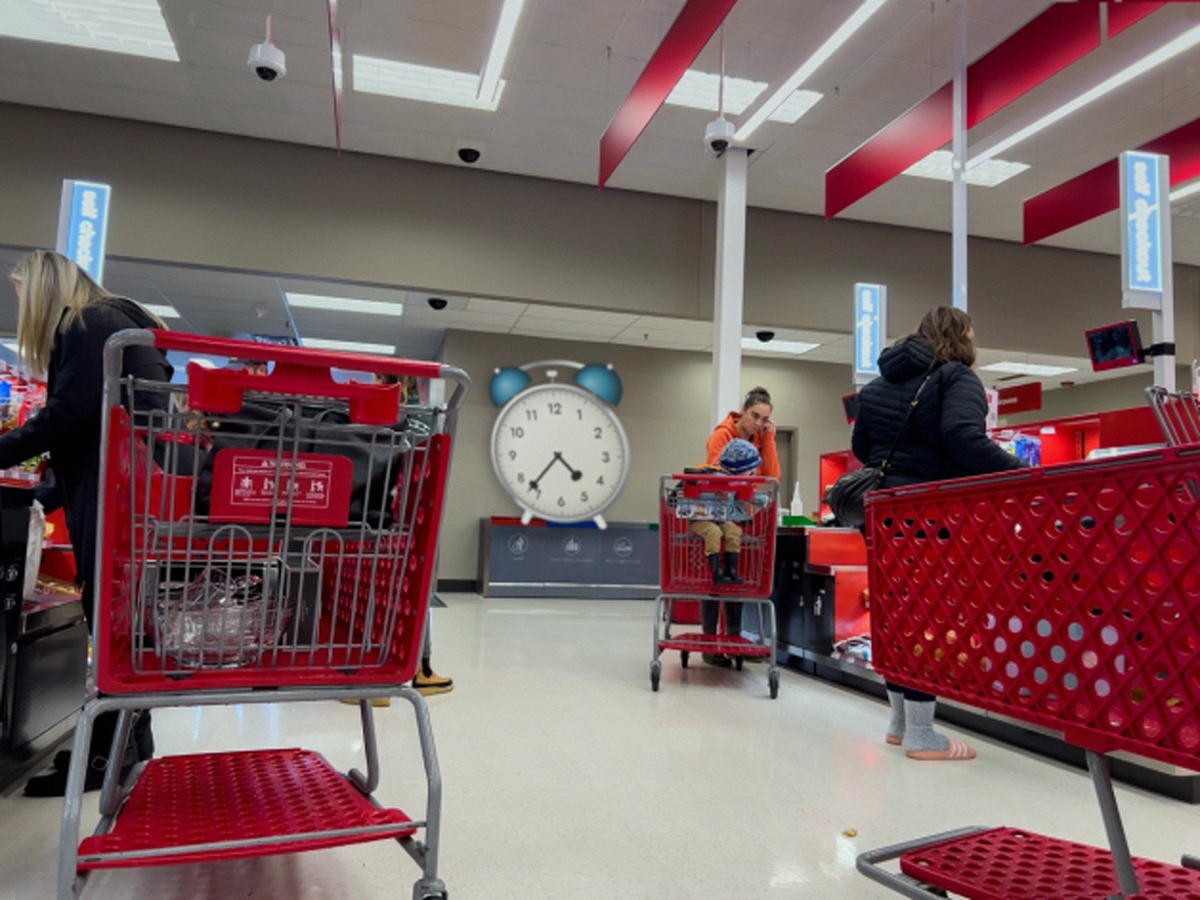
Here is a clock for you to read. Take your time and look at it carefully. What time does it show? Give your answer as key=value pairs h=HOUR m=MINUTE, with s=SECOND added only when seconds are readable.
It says h=4 m=37
